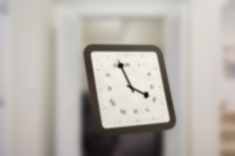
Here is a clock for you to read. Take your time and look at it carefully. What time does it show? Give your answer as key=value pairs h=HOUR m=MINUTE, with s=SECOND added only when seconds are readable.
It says h=3 m=57
